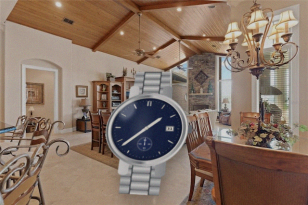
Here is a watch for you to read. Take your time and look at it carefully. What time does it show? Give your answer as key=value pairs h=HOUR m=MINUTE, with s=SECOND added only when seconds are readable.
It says h=1 m=38
